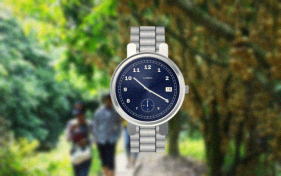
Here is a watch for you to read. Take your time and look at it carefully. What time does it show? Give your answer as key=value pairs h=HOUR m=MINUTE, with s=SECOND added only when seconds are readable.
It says h=10 m=20
